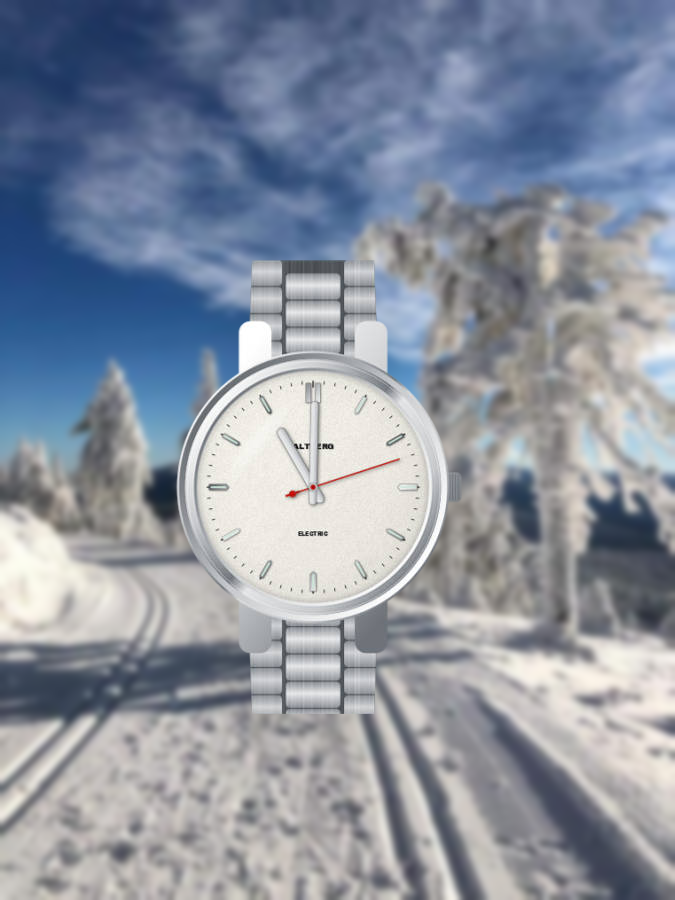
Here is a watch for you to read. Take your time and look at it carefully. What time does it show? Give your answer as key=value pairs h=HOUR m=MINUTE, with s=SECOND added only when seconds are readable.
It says h=11 m=0 s=12
